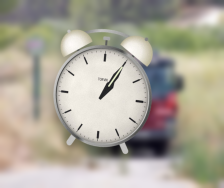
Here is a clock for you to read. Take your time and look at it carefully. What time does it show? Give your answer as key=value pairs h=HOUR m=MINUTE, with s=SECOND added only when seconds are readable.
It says h=1 m=5
